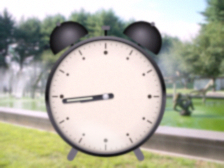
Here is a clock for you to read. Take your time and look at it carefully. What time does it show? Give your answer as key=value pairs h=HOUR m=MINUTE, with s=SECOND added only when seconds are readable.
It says h=8 m=44
